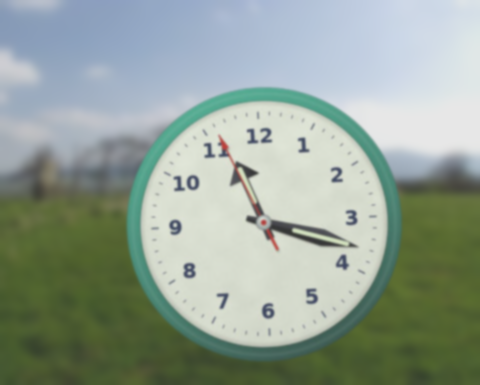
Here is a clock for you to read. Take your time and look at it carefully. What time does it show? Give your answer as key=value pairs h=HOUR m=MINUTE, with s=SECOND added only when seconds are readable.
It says h=11 m=17 s=56
